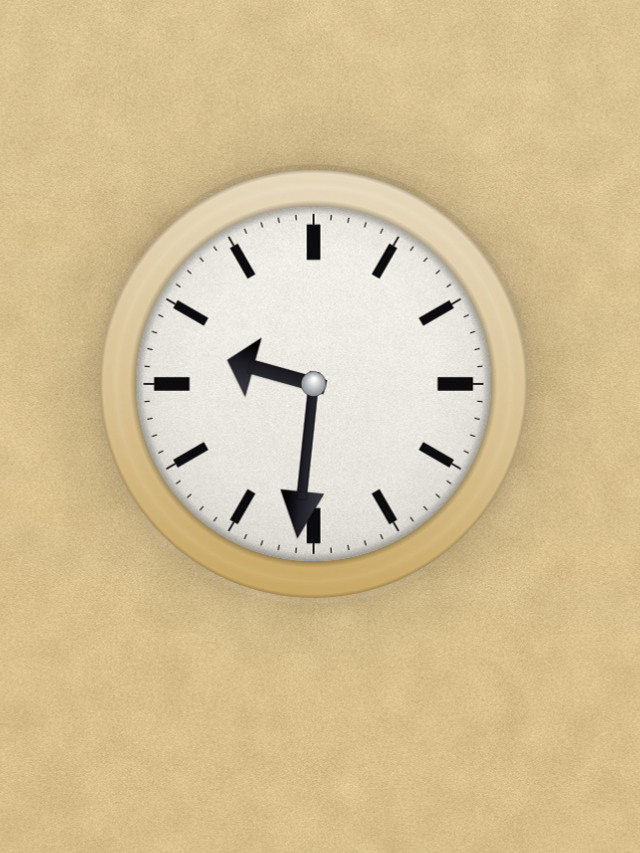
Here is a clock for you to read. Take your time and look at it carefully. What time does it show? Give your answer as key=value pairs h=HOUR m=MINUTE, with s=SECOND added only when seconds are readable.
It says h=9 m=31
